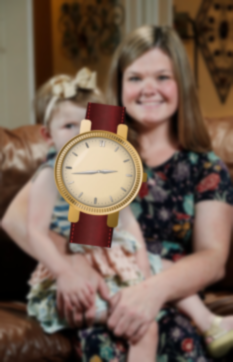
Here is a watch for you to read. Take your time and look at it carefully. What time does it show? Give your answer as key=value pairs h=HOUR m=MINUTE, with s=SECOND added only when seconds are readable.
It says h=2 m=43
